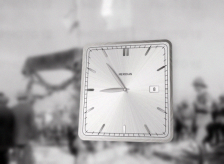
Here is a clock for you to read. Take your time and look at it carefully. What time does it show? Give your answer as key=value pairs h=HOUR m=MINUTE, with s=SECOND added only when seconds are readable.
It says h=8 m=54
